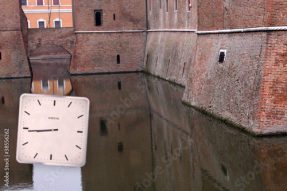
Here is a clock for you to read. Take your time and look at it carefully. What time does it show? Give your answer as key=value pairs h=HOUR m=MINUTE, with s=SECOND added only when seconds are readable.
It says h=8 m=44
